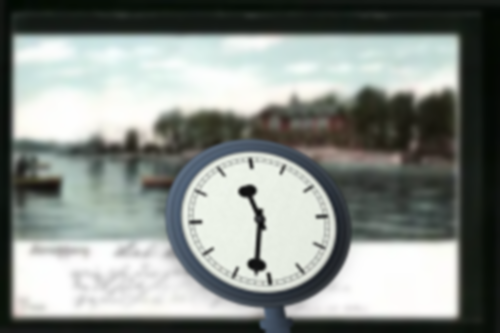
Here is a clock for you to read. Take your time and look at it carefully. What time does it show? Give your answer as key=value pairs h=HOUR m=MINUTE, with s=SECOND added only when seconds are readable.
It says h=11 m=32
